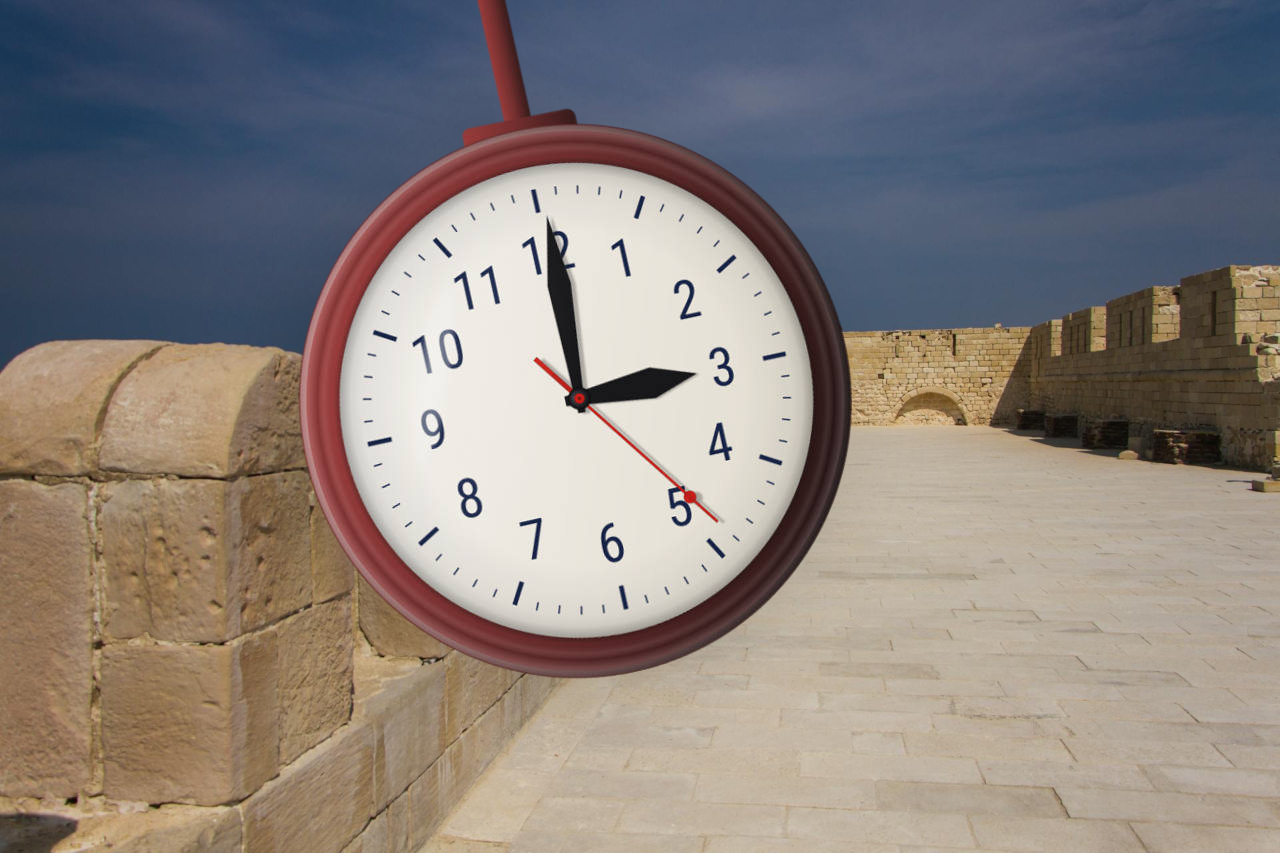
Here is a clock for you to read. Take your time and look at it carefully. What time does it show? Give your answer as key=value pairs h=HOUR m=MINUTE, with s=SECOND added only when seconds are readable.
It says h=3 m=0 s=24
